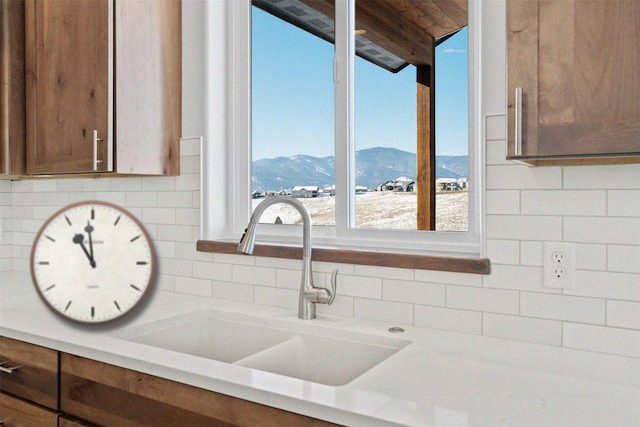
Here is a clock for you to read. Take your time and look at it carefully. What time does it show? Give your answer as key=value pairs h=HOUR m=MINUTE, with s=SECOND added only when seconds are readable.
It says h=10 m=59
